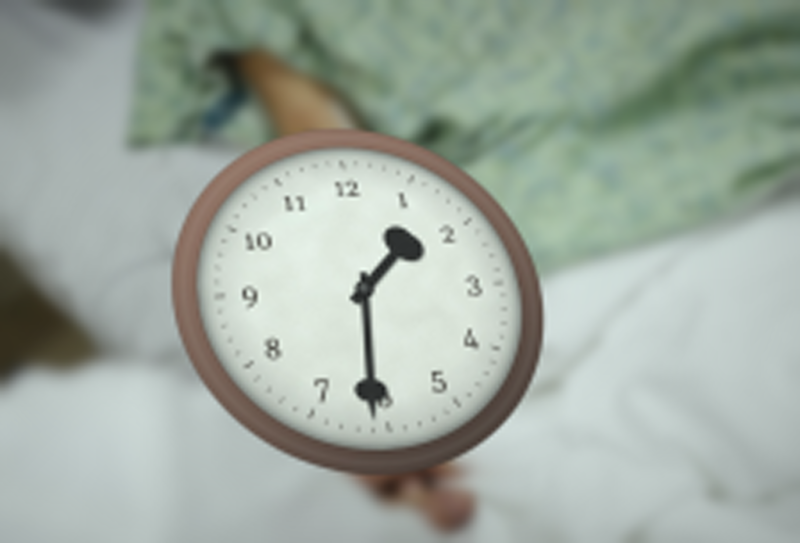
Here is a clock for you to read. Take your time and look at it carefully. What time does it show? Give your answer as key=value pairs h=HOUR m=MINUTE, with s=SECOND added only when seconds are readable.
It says h=1 m=31
